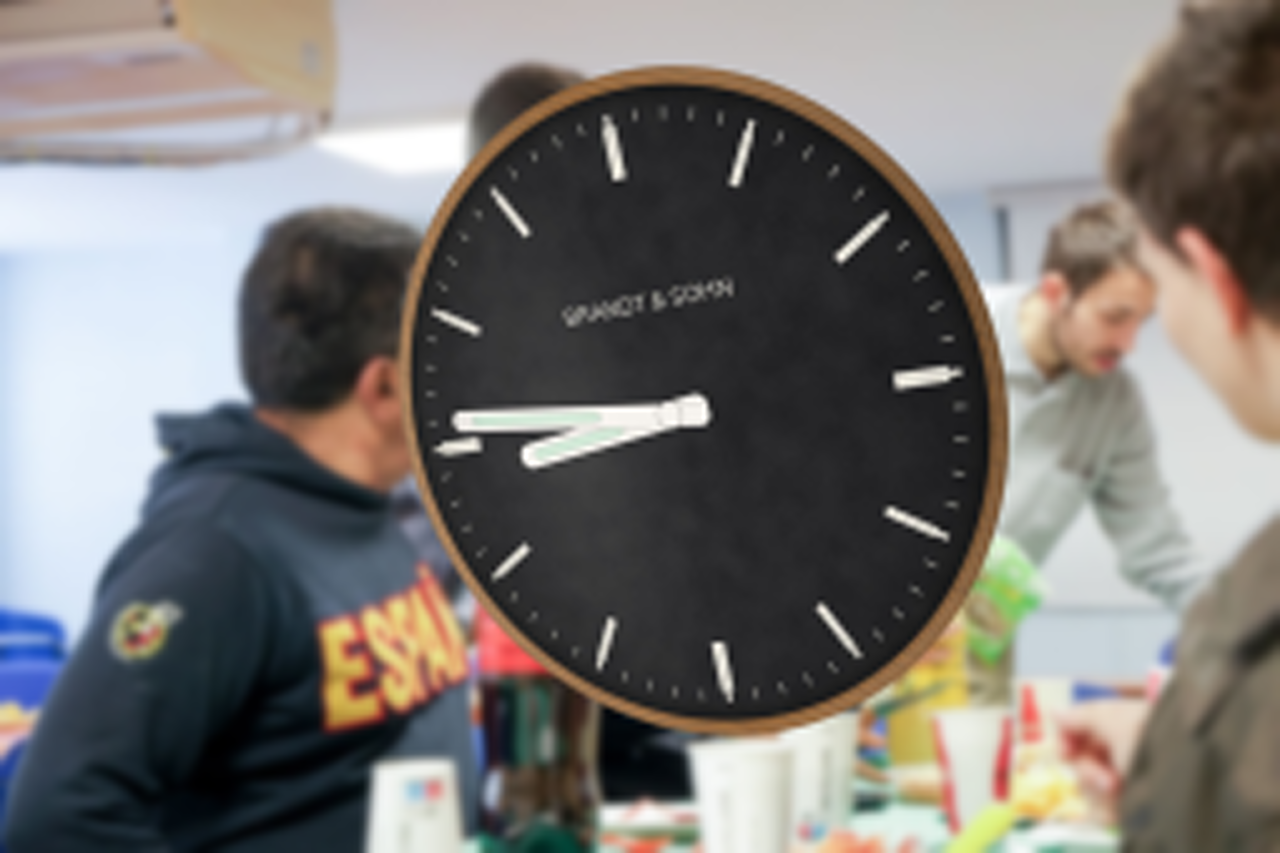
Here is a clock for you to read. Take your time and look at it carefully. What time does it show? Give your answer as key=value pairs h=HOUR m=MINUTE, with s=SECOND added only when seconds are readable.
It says h=8 m=46
